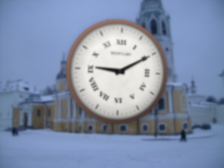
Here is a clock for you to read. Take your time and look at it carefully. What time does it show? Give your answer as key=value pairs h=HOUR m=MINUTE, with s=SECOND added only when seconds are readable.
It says h=9 m=10
